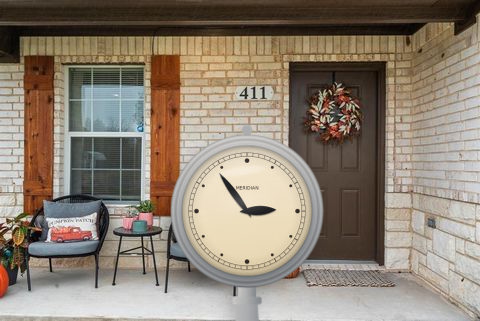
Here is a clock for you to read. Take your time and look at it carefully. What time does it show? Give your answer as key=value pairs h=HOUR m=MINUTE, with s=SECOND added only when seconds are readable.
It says h=2 m=54
